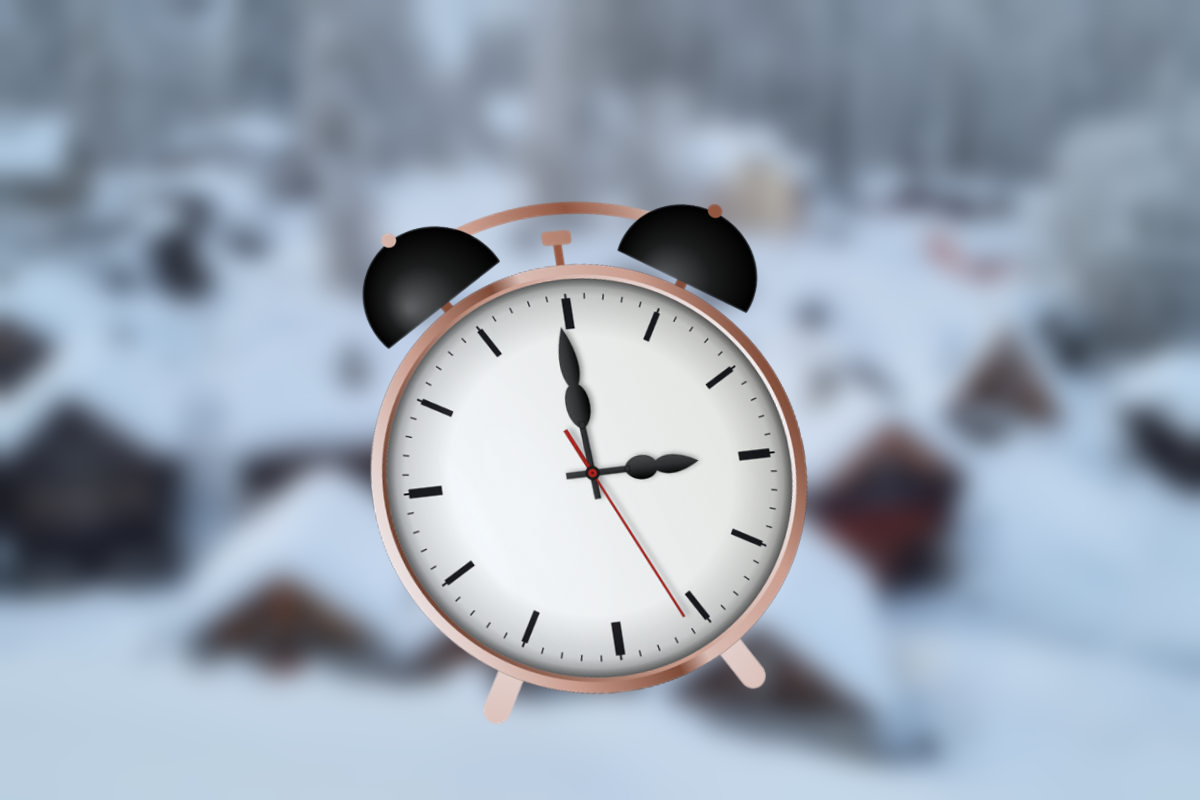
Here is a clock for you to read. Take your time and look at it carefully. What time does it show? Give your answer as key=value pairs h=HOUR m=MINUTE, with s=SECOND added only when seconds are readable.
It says h=2 m=59 s=26
